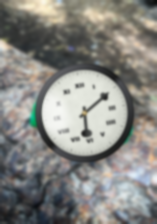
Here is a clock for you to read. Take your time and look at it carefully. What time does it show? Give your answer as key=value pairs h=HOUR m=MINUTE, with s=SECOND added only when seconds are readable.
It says h=6 m=10
